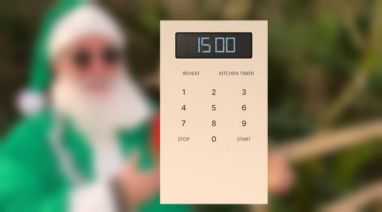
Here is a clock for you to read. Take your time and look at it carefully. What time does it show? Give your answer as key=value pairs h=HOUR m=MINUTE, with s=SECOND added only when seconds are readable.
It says h=15 m=0
